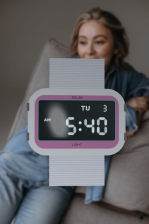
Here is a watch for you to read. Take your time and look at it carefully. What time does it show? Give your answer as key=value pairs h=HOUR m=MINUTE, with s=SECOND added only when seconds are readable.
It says h=5 m=40
